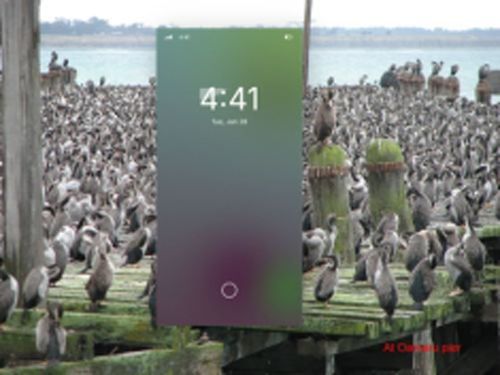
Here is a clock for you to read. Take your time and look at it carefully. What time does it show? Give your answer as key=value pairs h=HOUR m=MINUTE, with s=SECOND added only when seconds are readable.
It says h=4 m=41
